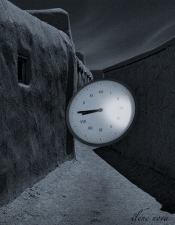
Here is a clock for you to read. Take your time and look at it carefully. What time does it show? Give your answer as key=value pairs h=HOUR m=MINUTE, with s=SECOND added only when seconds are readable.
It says h=8 m=45
